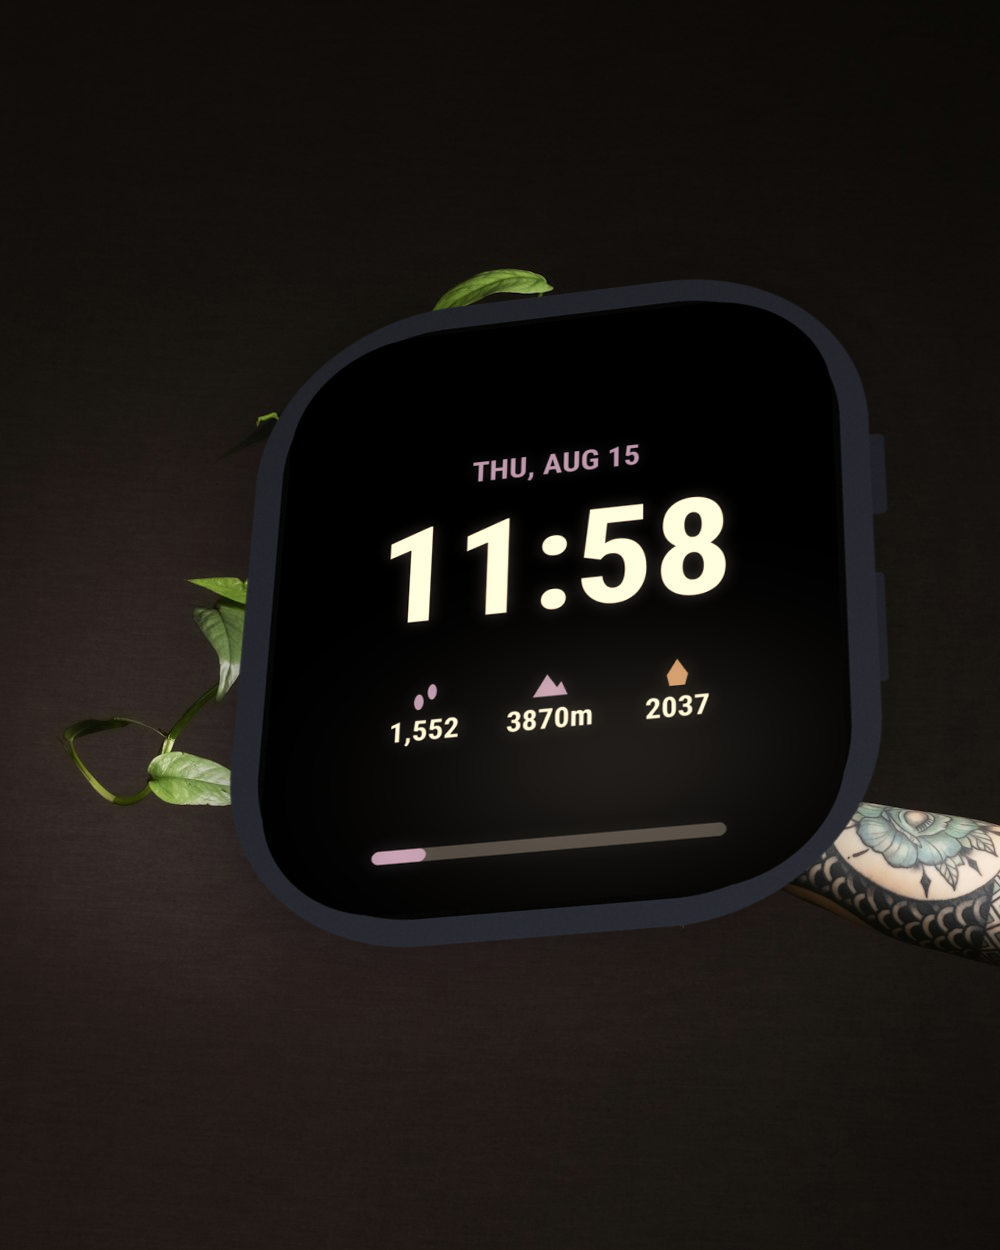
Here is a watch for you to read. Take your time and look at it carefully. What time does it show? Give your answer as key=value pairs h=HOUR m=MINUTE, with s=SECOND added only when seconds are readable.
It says h=11 m=58
